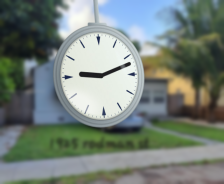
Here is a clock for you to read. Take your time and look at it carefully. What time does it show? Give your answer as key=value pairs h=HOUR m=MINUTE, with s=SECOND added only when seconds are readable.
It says h=9 m=12
